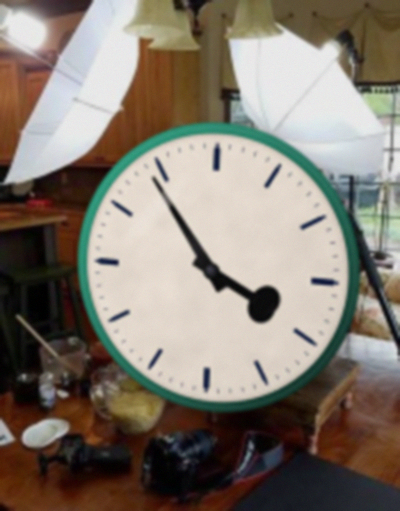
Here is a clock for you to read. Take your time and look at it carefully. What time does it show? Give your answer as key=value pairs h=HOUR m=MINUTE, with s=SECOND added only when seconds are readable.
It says h=3 m=54
